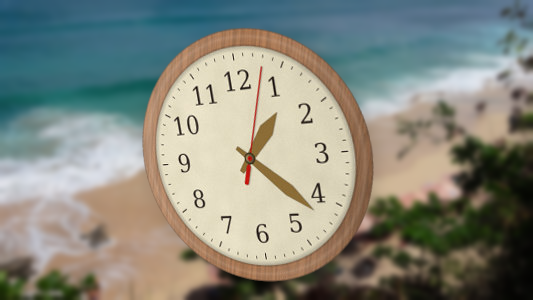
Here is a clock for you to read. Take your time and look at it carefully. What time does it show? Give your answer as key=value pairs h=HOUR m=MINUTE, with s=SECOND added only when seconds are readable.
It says h=1 m=22 s=3
